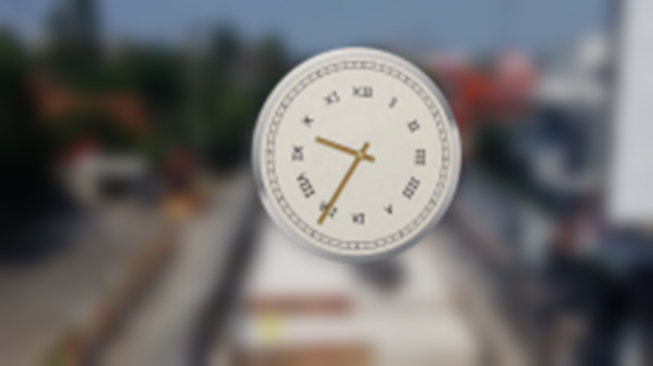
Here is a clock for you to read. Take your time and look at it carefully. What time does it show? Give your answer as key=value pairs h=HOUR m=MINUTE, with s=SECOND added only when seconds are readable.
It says h=9 m=35
